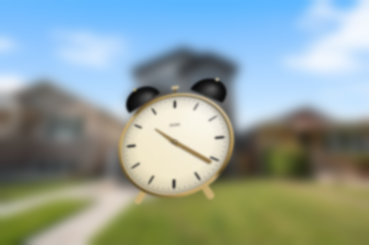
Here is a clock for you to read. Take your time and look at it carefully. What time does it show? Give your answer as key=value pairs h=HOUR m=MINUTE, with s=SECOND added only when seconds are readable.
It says h=10 m=21
